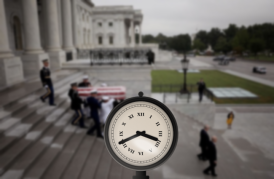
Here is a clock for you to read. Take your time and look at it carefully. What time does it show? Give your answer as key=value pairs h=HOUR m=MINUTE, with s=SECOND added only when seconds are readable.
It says h=3 m=41
